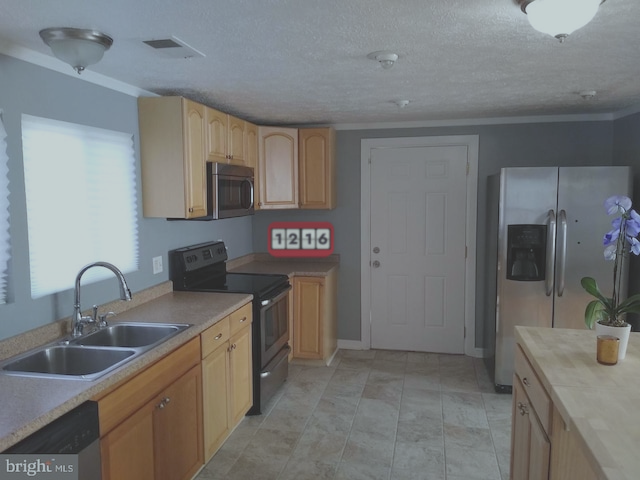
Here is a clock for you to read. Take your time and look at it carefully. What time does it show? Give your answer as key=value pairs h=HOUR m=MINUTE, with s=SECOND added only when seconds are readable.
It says h=12 m=16
